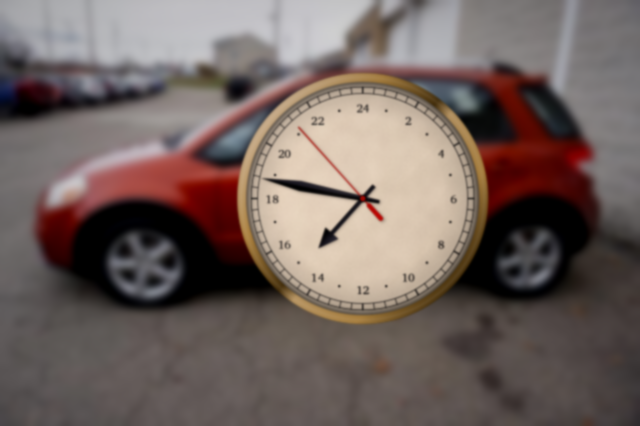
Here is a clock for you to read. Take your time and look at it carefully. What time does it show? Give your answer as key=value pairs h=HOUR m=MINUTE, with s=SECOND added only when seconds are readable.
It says h=14 m=46 s=53
